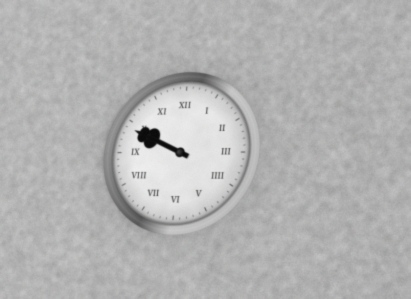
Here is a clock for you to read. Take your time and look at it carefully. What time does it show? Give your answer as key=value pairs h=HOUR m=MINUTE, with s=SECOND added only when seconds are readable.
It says h=9 m=49
